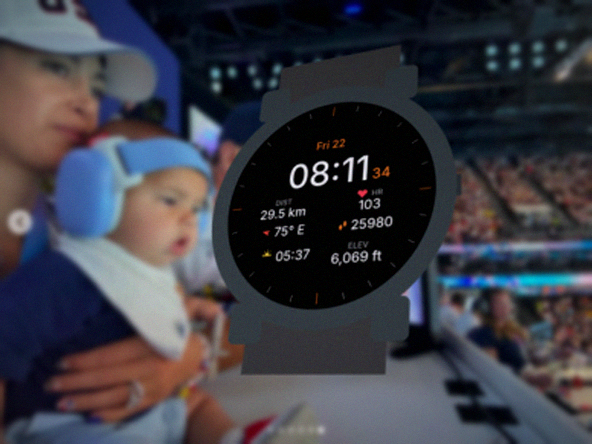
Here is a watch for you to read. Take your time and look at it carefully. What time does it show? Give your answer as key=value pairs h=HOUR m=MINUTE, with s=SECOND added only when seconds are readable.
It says h=8 m=11 s=34
